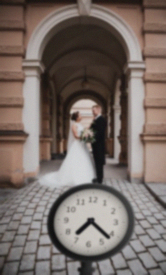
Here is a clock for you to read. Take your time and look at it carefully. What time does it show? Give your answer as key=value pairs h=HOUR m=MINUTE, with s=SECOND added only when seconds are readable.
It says h=7 m=22
